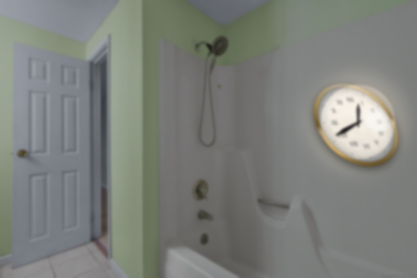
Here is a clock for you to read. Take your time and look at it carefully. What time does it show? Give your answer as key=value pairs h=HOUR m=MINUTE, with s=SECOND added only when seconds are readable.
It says h=12 m=41
